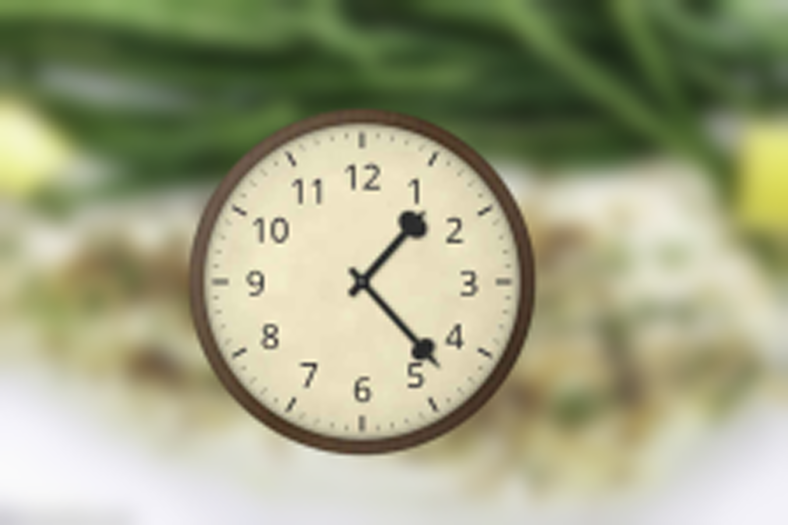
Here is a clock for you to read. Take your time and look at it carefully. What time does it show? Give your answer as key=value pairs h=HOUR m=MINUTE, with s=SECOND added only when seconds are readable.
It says h=1 m=23
